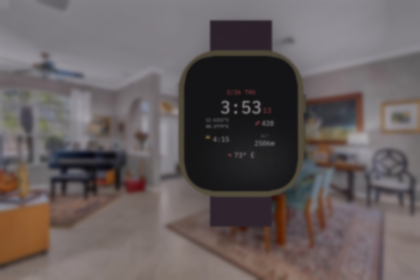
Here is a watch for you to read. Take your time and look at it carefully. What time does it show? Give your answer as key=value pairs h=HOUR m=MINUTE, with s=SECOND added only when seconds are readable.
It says h=3 m=53
